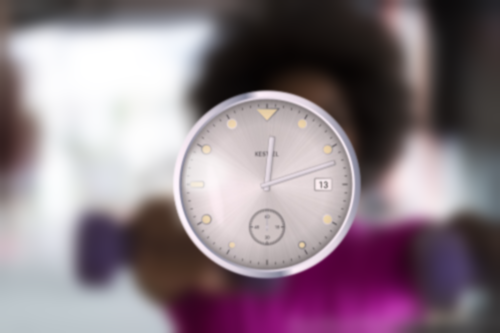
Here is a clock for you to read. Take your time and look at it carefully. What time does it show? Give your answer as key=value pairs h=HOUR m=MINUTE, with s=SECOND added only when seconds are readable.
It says h=12 m=12
